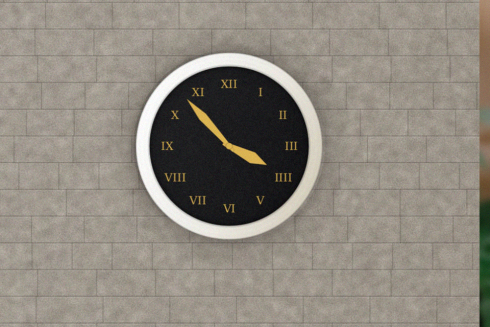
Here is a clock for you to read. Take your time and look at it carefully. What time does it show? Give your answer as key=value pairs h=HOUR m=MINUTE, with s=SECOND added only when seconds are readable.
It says h=3 m=53
